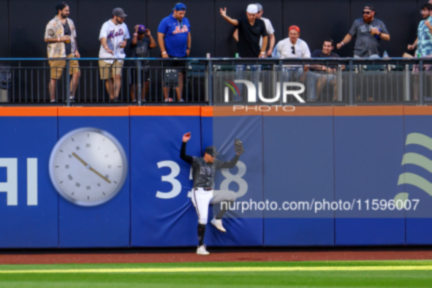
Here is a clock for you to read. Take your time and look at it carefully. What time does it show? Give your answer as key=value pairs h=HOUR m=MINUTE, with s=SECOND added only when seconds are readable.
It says h=10 m=21
